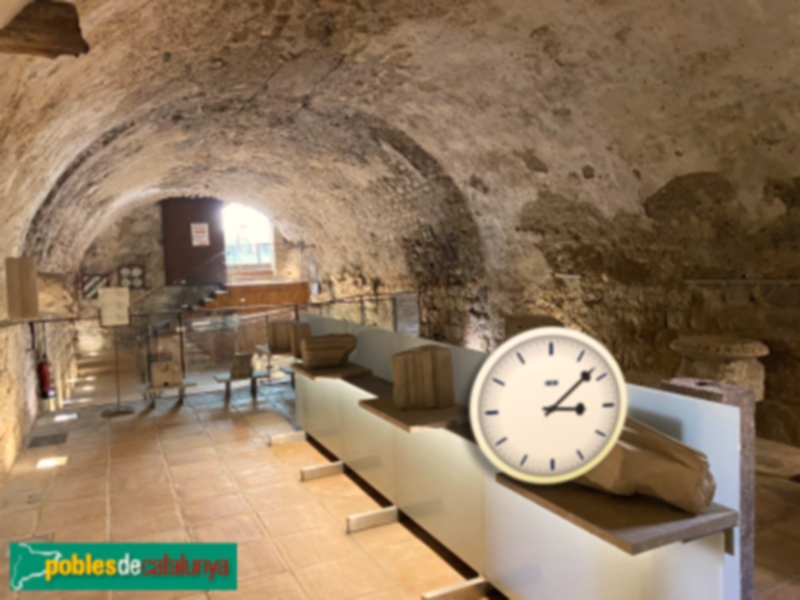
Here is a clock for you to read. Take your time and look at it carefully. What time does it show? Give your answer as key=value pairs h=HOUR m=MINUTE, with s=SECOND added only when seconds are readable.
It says h=3 m=8
